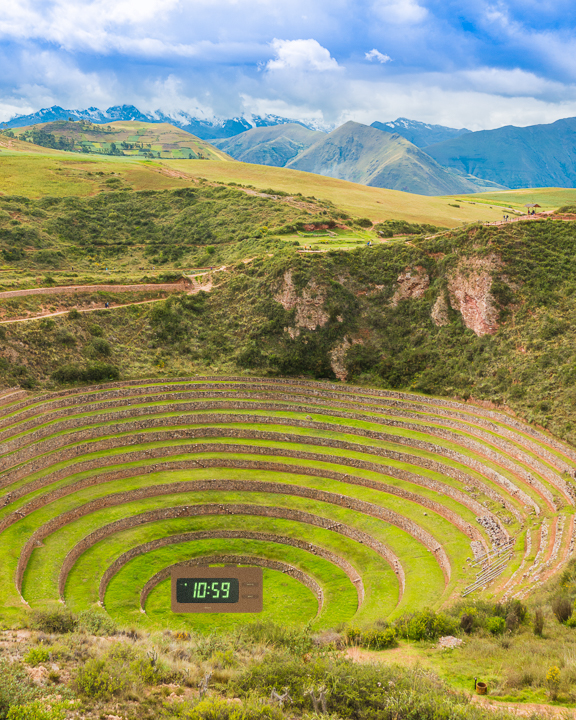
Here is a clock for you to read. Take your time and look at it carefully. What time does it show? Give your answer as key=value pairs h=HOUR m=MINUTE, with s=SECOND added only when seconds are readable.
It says h=10 m=59
